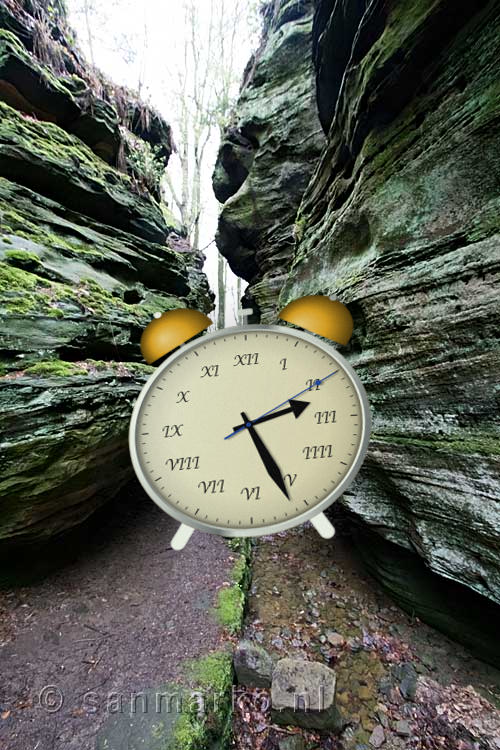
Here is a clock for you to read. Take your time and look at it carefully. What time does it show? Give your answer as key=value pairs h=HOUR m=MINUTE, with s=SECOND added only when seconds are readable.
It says h=2 m=26 s=10
